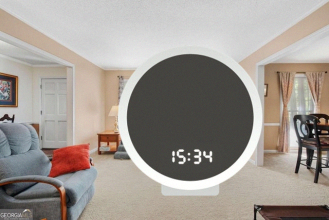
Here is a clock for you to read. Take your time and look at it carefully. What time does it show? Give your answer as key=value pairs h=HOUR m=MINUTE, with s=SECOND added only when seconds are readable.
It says h=15 m=34
